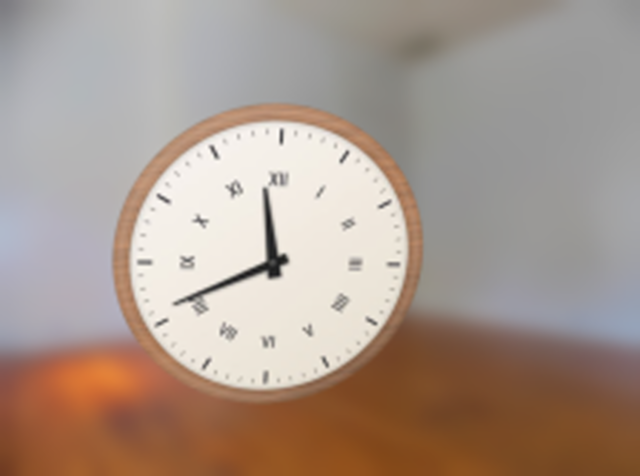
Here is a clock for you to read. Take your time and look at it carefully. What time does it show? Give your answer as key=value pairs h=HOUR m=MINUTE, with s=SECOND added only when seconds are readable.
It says h=11 m=41
